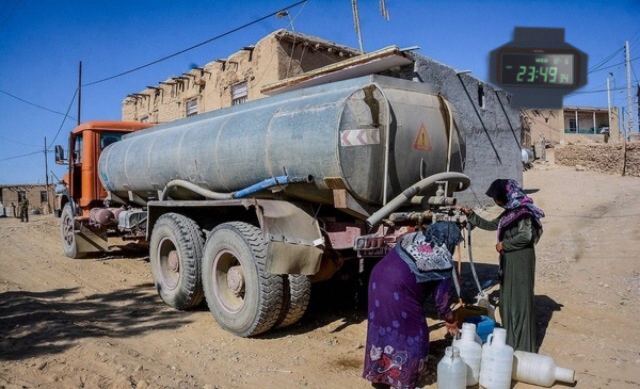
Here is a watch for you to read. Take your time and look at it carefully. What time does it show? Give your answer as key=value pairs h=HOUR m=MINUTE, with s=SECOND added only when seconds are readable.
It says h=23 m=49
